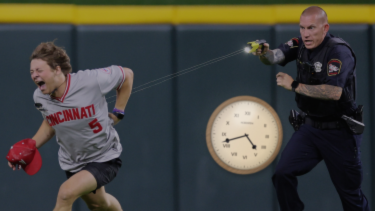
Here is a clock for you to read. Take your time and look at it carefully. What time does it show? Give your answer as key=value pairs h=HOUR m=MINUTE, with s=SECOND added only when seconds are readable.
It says h=4 m=42
